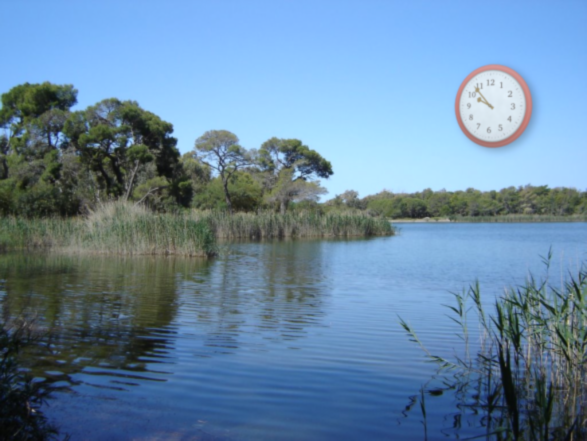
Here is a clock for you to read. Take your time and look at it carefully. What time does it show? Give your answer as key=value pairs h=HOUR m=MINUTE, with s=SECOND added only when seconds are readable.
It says h=9 m=53
